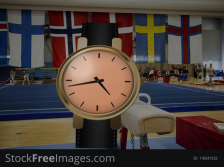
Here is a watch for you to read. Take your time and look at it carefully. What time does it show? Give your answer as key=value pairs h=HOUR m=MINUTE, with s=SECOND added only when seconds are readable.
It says h=4 m=43
